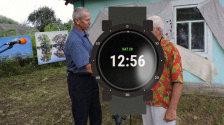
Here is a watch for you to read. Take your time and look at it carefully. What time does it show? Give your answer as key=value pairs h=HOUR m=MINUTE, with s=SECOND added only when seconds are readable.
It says h=12 m=56
